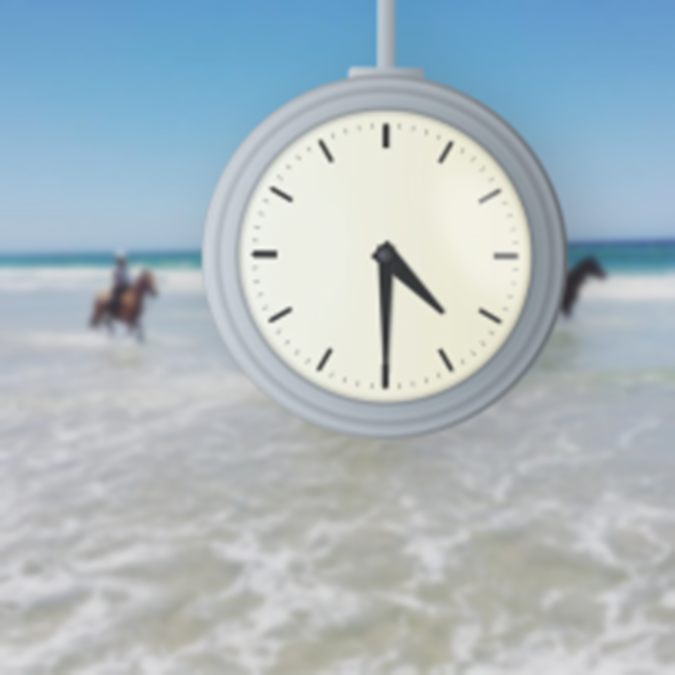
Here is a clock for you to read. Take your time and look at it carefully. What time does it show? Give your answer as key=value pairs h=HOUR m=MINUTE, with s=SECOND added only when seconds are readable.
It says h=4 m=30
